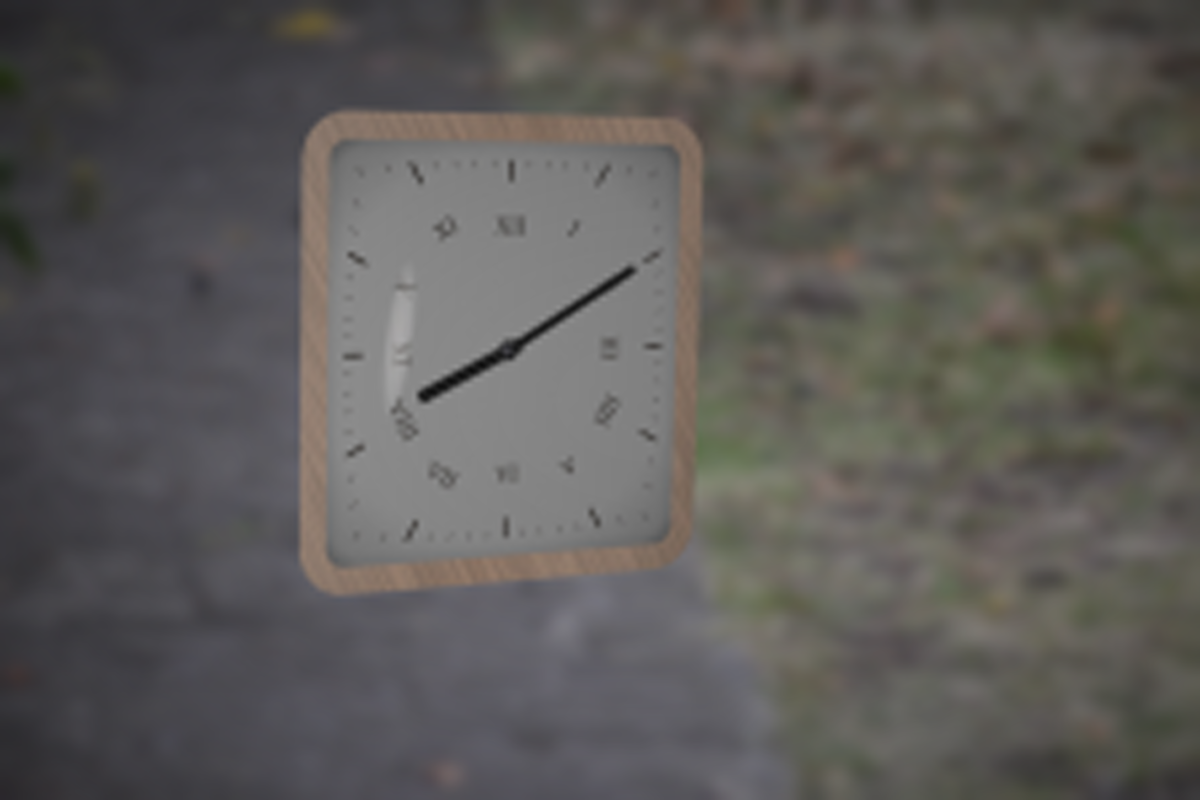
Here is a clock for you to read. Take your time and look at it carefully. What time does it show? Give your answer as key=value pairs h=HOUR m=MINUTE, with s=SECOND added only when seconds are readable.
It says h=8 m=10
